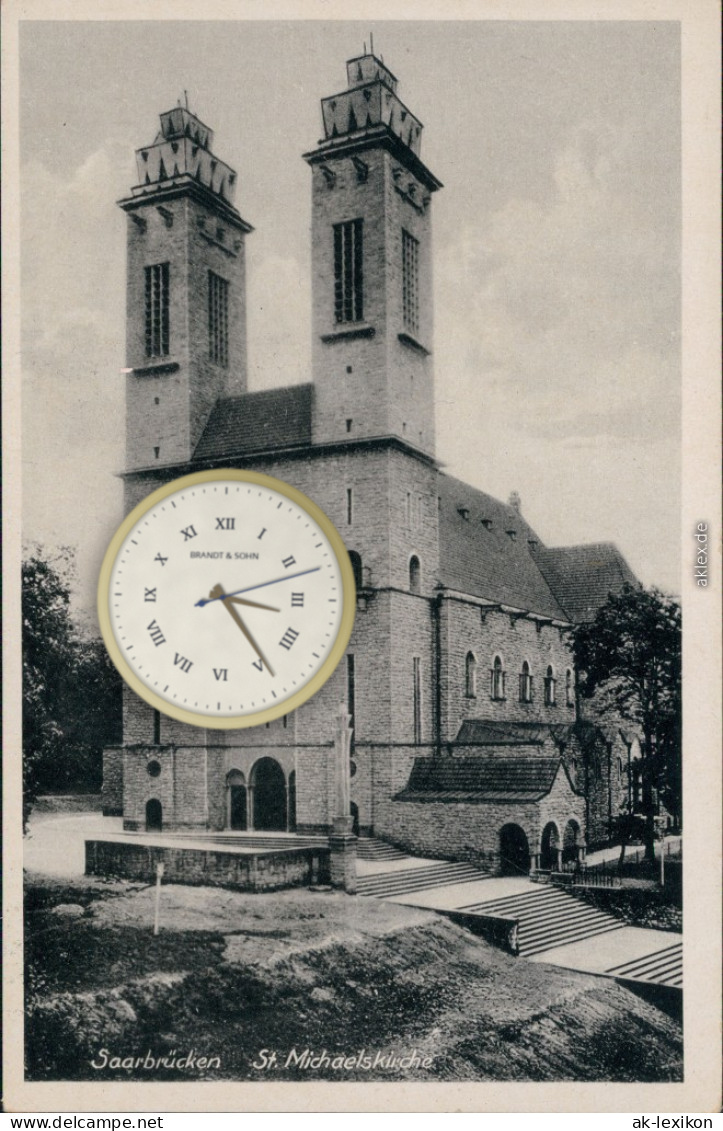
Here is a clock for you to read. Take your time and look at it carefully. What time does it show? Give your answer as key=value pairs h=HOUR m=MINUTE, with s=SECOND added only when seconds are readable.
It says h=3 m=24 s=12
